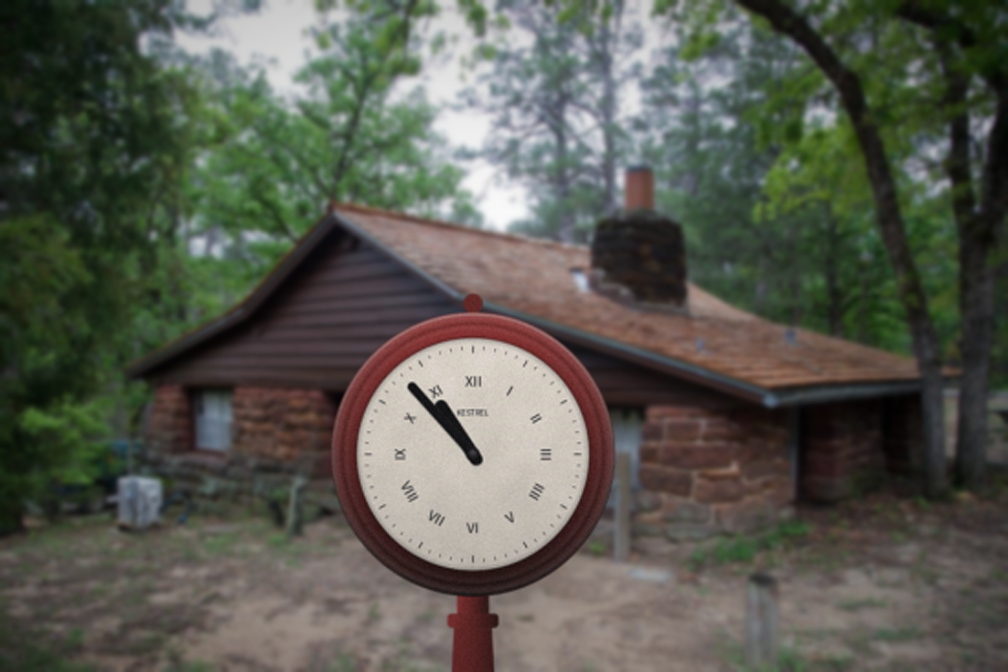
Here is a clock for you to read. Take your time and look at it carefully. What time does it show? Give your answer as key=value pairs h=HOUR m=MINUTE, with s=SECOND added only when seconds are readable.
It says h=10 m=53
